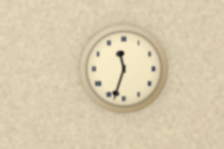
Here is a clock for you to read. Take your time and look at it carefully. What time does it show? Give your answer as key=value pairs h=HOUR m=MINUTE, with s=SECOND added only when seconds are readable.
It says h=11 m=33
